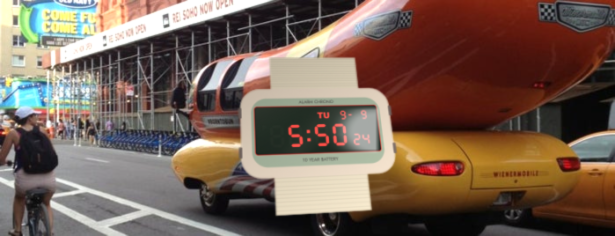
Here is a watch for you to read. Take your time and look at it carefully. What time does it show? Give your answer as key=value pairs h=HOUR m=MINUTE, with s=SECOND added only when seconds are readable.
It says h=5 m=50 s=24
